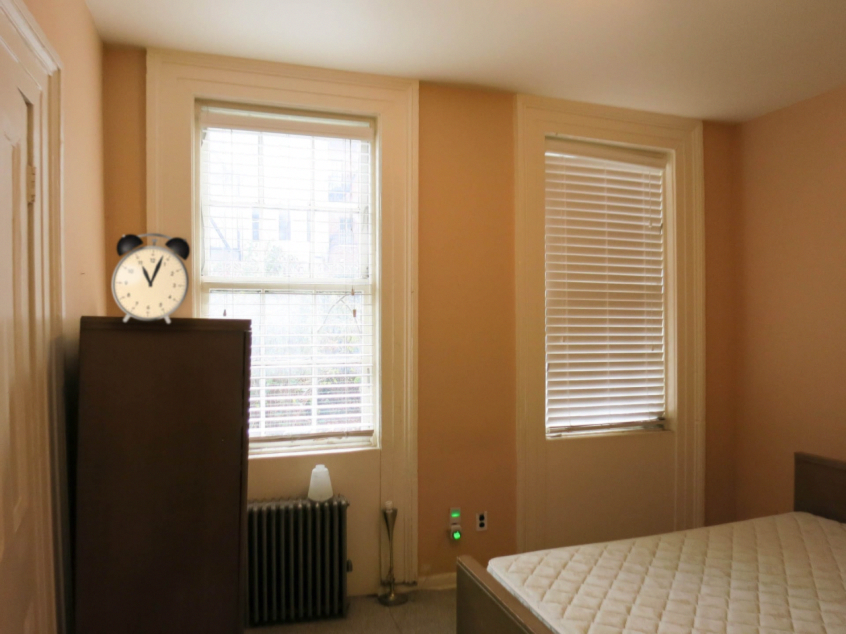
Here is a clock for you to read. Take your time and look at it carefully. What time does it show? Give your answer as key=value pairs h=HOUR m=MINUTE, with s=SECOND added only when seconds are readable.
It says h=11 m=3
